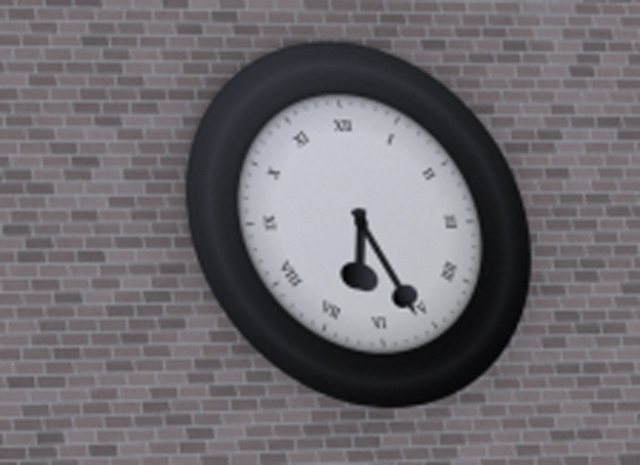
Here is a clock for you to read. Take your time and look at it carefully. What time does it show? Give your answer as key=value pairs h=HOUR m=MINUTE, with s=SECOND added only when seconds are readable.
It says h=6 m=26
